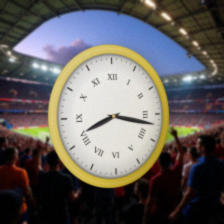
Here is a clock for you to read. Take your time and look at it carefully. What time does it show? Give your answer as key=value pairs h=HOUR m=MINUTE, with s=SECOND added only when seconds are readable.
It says h=8 m=17
